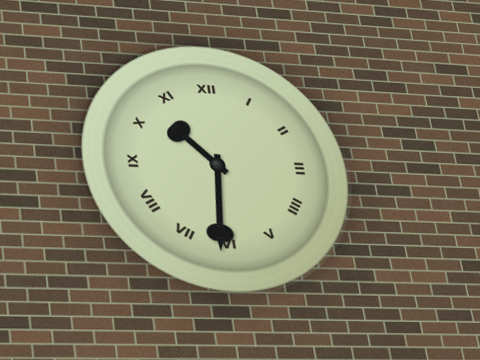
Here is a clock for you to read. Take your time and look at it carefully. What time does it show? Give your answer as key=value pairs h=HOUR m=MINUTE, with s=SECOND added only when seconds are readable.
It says h=10 m=31
